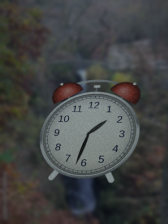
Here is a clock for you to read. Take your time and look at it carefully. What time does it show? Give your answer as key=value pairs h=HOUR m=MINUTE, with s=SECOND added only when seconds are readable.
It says h=1 m=32
